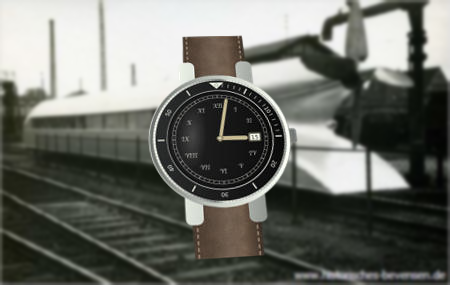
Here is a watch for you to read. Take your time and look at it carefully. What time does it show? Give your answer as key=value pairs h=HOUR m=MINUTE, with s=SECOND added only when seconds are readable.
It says h=3 m=2
